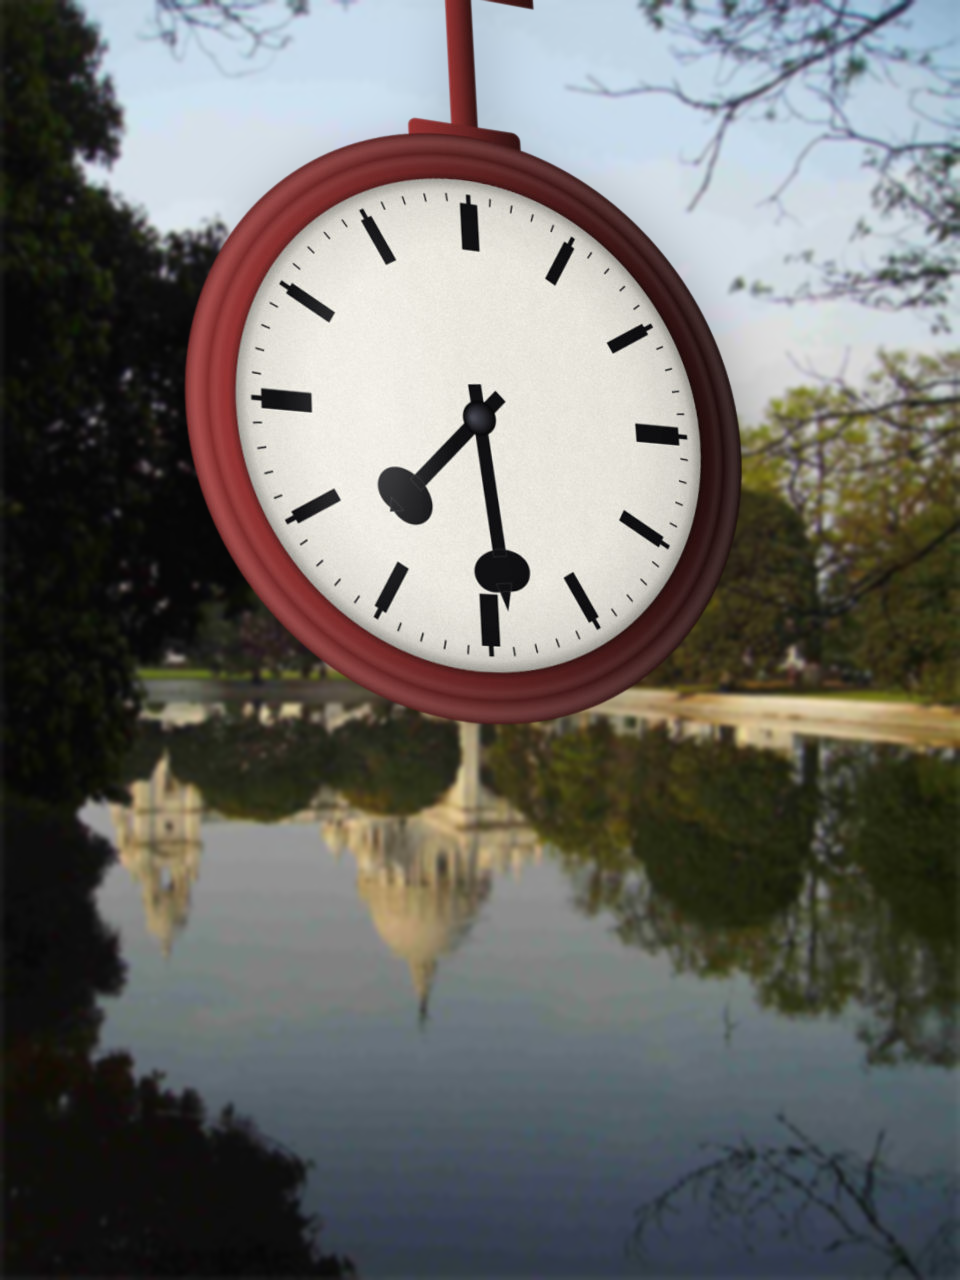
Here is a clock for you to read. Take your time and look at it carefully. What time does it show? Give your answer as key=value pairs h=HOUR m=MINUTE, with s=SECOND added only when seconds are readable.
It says h=7 m=29
